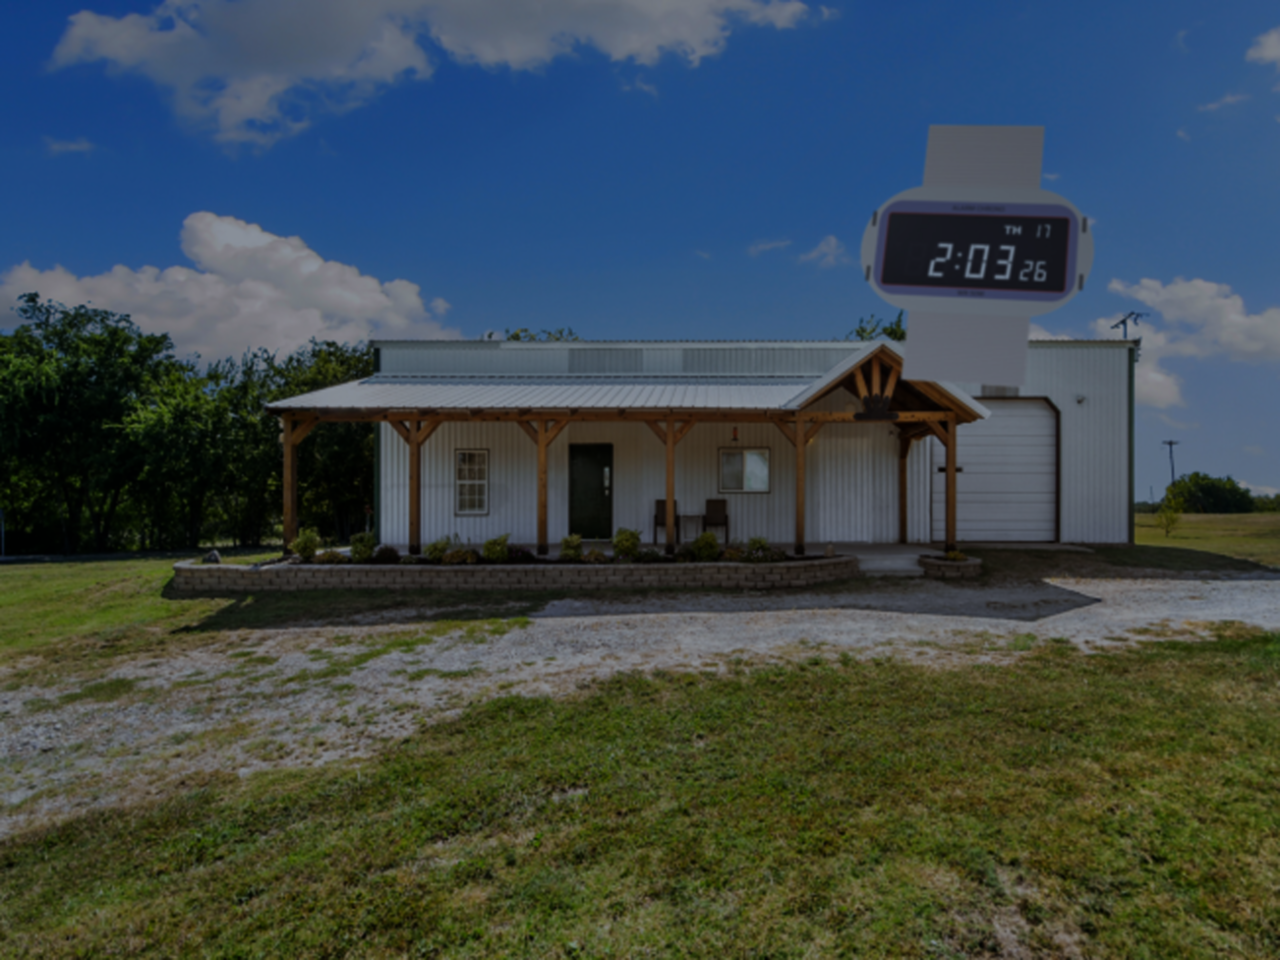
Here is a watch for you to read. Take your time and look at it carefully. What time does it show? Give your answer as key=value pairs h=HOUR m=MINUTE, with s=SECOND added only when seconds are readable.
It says h=2 m=3 s=26
